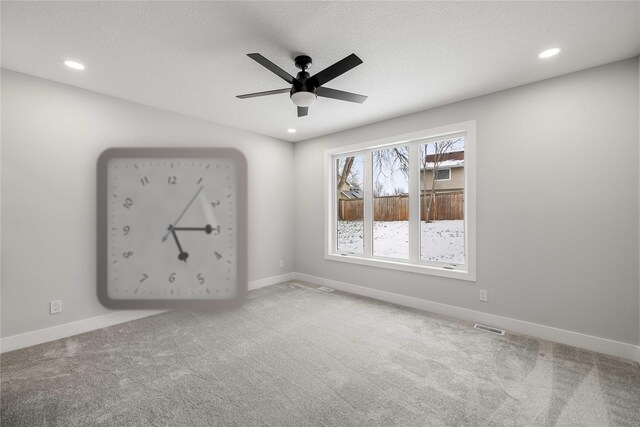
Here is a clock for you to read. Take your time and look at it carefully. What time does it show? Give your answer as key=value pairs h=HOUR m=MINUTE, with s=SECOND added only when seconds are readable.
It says h=5 m=15 s=6
